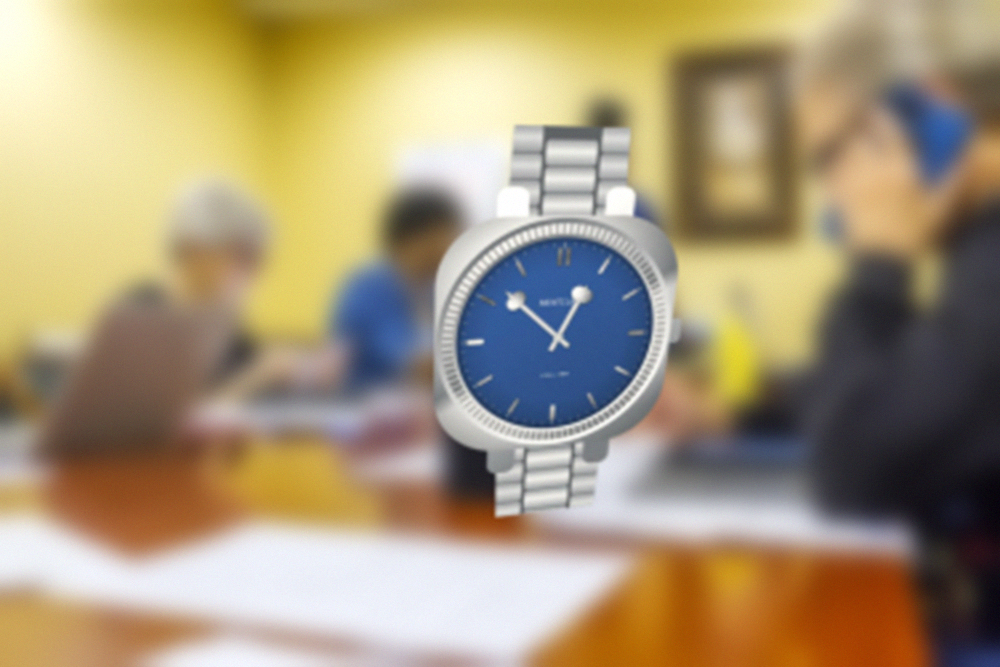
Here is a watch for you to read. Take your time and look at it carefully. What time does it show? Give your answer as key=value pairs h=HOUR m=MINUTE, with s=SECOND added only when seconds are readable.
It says h=12 m=52
